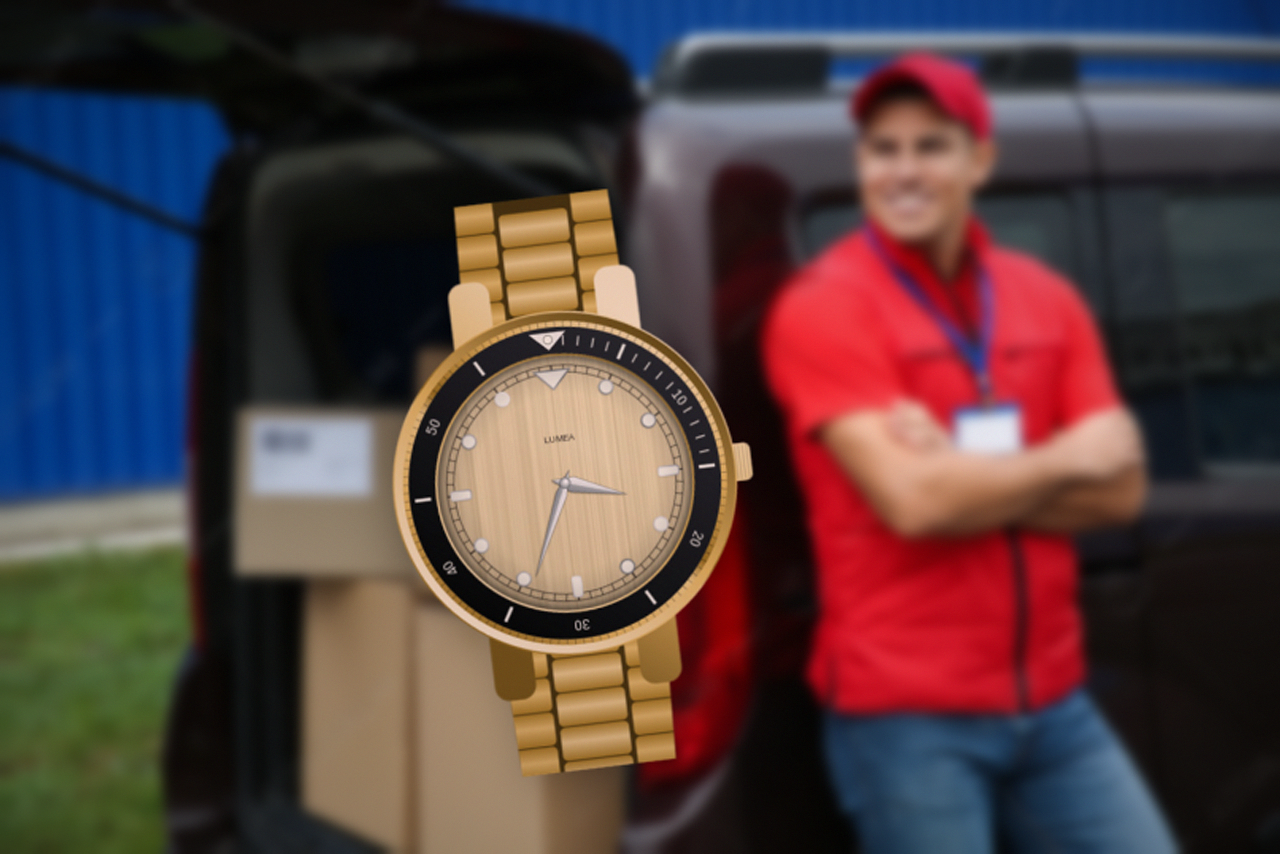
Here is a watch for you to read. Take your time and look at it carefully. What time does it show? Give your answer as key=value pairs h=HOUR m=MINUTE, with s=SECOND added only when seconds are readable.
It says h=3 m=34
